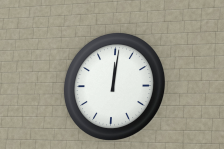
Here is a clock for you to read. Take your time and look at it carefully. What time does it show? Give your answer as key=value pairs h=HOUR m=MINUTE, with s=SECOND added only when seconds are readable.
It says h=12 m=1
